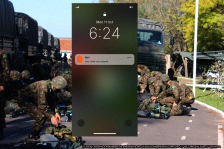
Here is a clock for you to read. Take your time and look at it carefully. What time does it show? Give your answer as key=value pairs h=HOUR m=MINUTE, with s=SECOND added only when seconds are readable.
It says h=6 m=24
